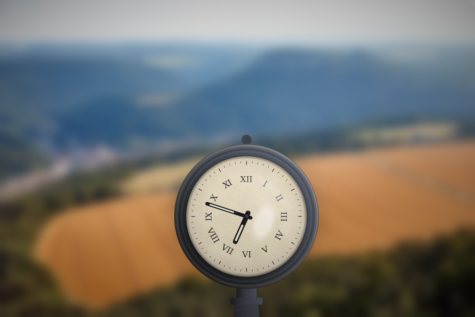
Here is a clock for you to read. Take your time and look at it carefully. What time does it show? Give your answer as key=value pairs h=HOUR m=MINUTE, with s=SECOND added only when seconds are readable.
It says h=6 m=48
